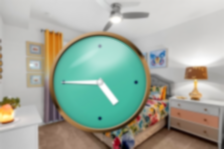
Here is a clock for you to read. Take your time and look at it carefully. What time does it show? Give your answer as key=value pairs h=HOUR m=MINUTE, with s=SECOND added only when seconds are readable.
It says h=4 m=45
